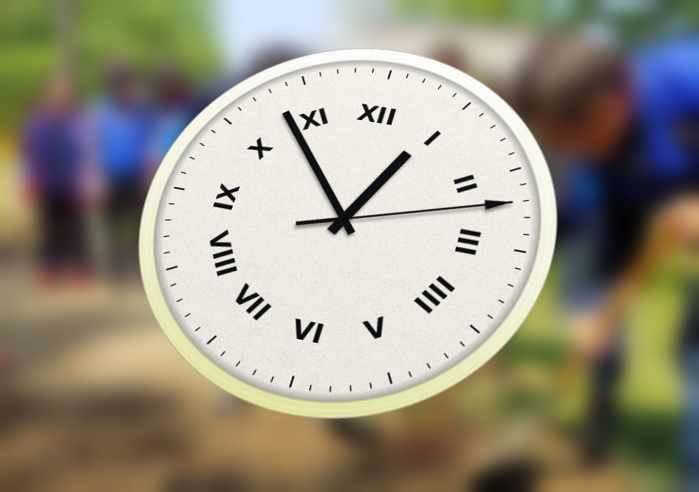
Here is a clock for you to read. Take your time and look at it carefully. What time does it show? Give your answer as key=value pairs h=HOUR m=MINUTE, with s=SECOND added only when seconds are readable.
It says h=12 m=53 s=12
